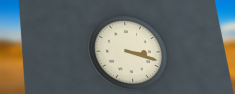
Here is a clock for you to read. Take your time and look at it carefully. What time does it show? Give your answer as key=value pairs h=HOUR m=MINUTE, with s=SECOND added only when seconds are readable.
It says h=3 m=18
